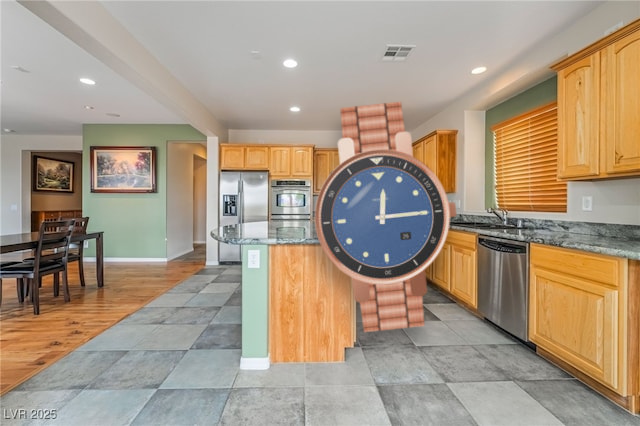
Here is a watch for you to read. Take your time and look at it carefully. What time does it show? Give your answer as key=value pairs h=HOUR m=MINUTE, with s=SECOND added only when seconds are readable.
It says h=12 m=15
